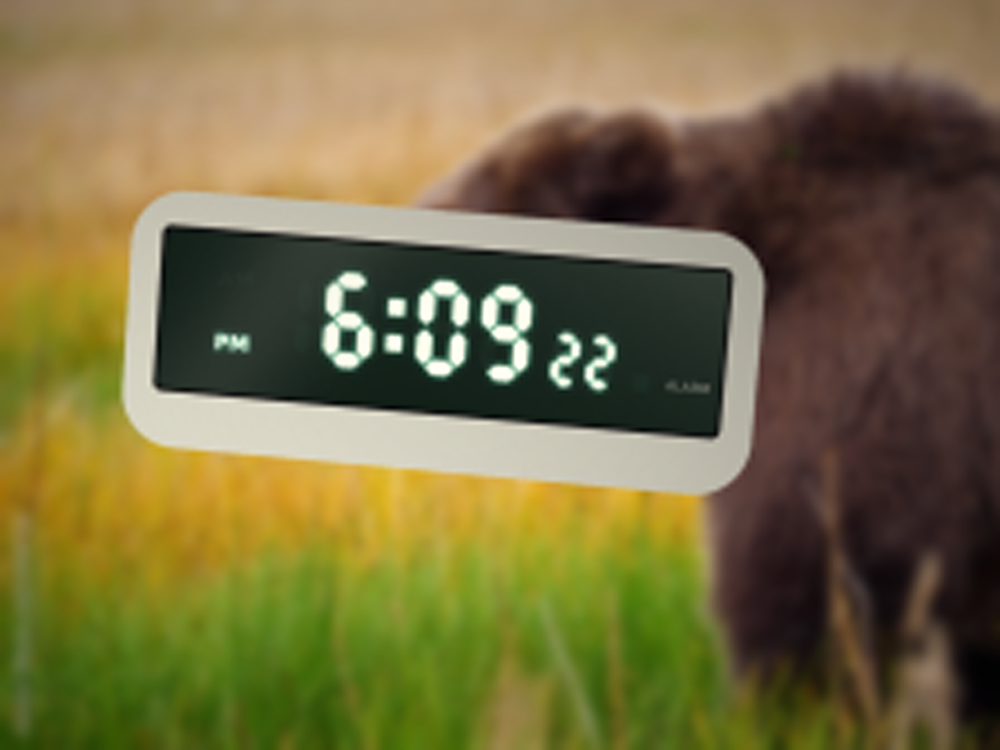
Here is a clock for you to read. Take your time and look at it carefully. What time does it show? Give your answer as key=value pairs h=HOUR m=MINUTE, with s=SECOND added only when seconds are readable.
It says h=6 m=9 s=22
